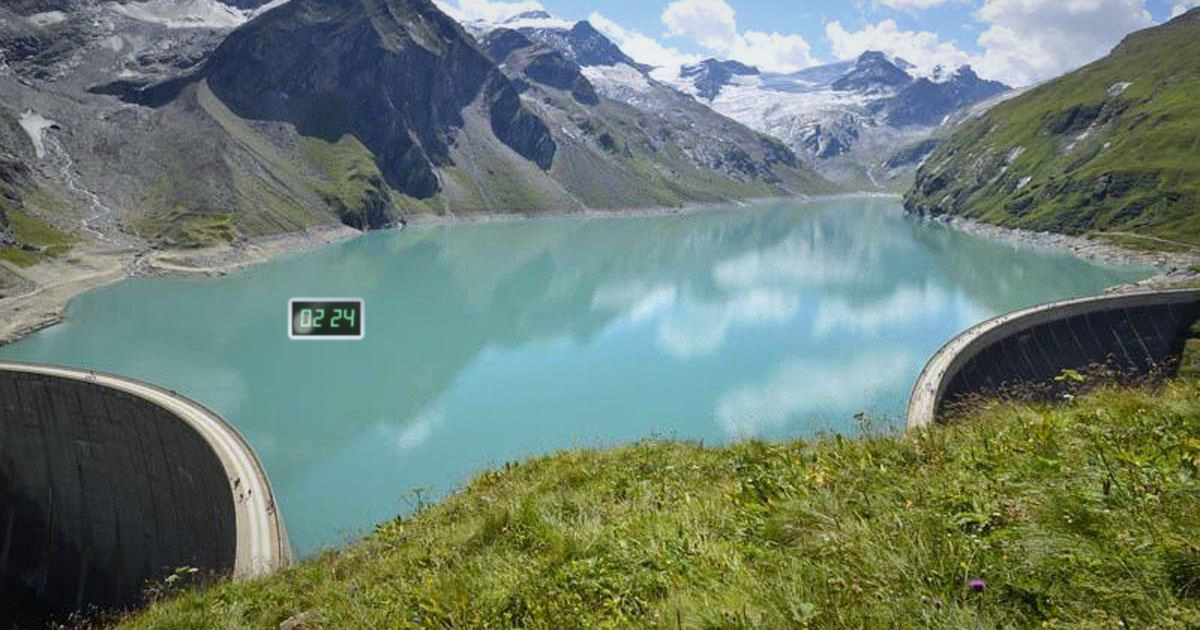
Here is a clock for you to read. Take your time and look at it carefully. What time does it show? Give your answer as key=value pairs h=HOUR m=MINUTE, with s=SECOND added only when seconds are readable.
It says h=2 m=24
